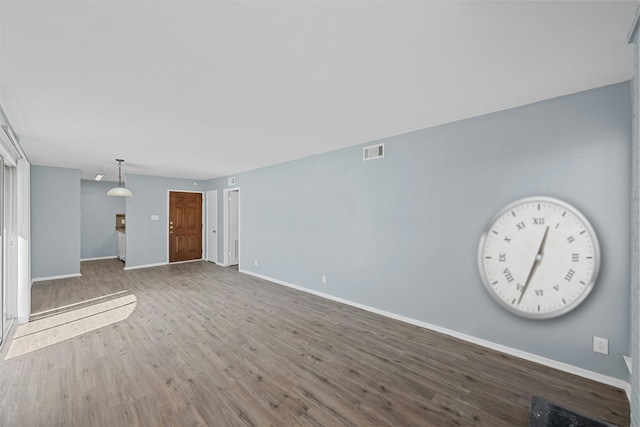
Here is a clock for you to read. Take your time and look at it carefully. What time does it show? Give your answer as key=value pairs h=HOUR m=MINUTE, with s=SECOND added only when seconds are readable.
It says h=12 m=34
